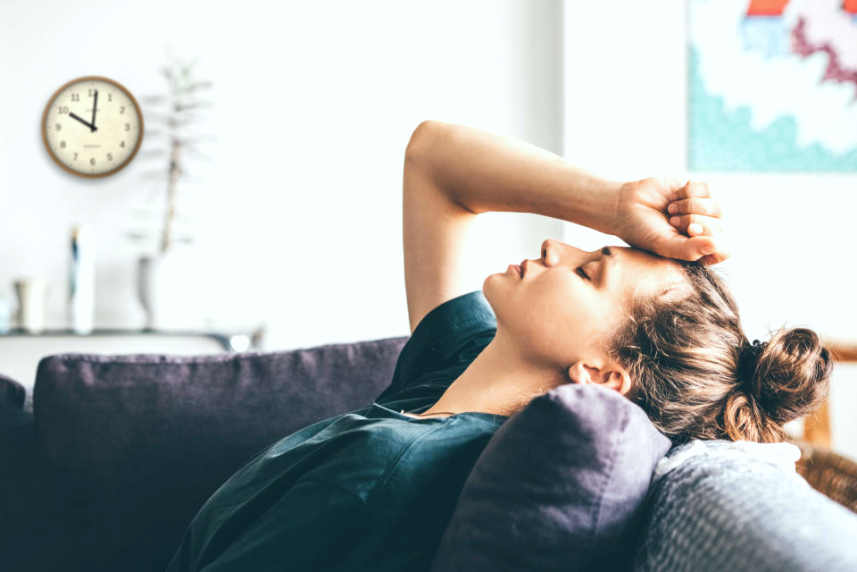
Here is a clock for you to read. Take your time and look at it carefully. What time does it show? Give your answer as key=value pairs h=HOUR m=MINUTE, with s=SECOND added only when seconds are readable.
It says h=10 m=1
